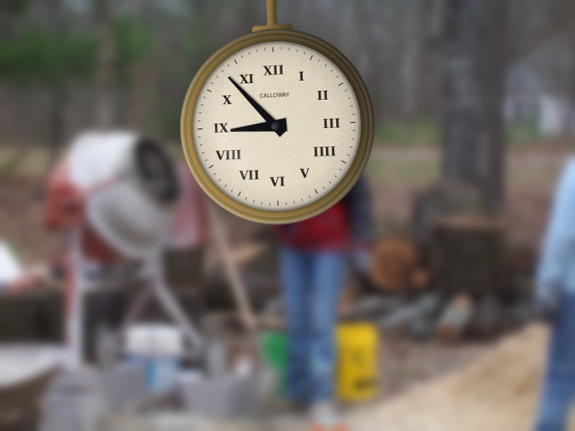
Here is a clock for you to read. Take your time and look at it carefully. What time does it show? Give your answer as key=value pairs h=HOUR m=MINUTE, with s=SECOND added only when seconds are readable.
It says h=8 m=53
